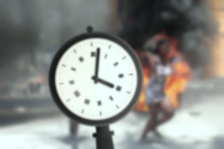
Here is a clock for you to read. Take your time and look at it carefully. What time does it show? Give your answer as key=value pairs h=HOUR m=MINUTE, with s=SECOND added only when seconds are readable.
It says h=4 m=2
